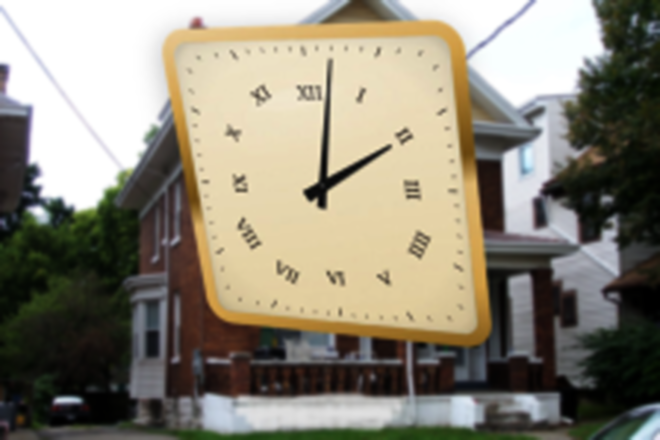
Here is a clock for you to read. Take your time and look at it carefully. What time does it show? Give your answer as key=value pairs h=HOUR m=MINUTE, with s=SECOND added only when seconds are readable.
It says h=2 m=2
